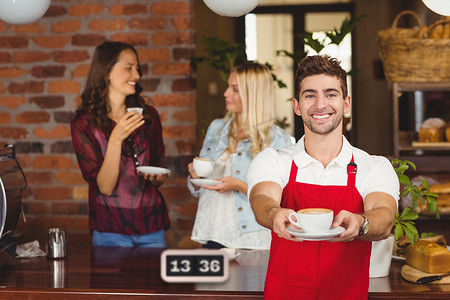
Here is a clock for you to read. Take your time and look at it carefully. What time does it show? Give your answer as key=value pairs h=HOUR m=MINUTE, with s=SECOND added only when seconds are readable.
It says h=13 m=36
